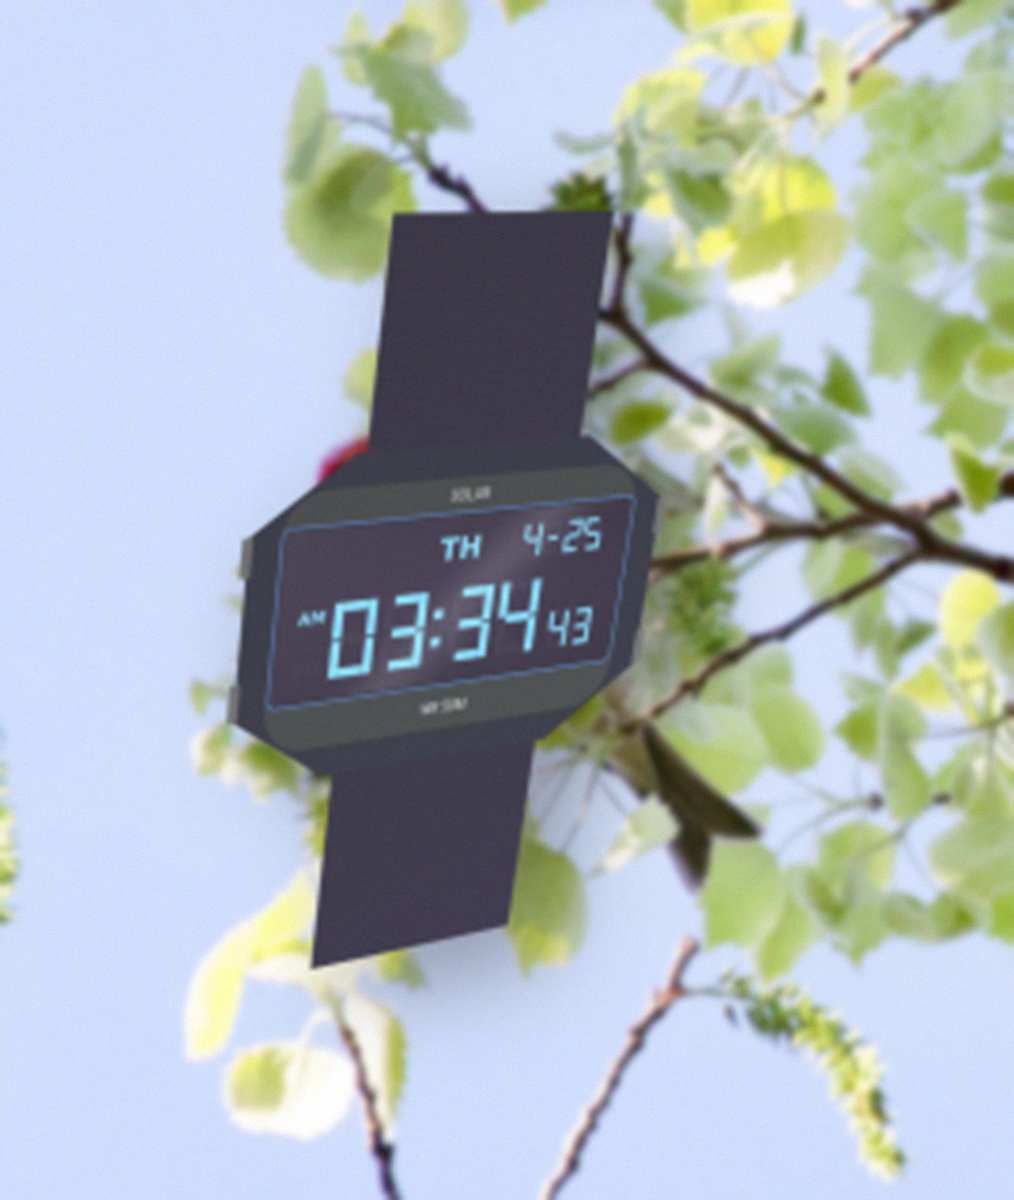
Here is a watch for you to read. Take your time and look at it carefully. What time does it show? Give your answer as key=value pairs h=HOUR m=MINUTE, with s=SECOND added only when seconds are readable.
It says h=3 m=34 s=43
